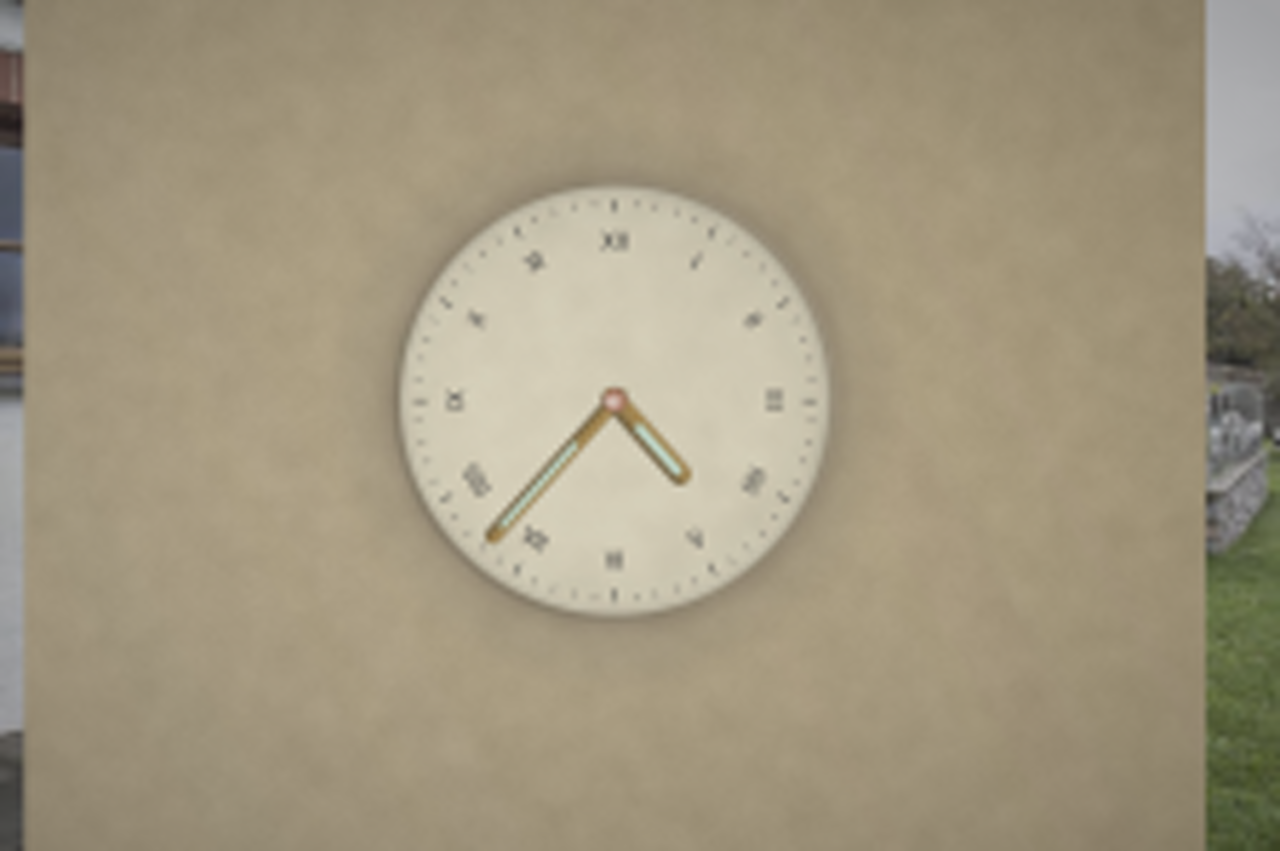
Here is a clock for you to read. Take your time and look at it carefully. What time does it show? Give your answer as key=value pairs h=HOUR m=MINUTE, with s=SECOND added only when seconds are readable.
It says h=4 m=37
